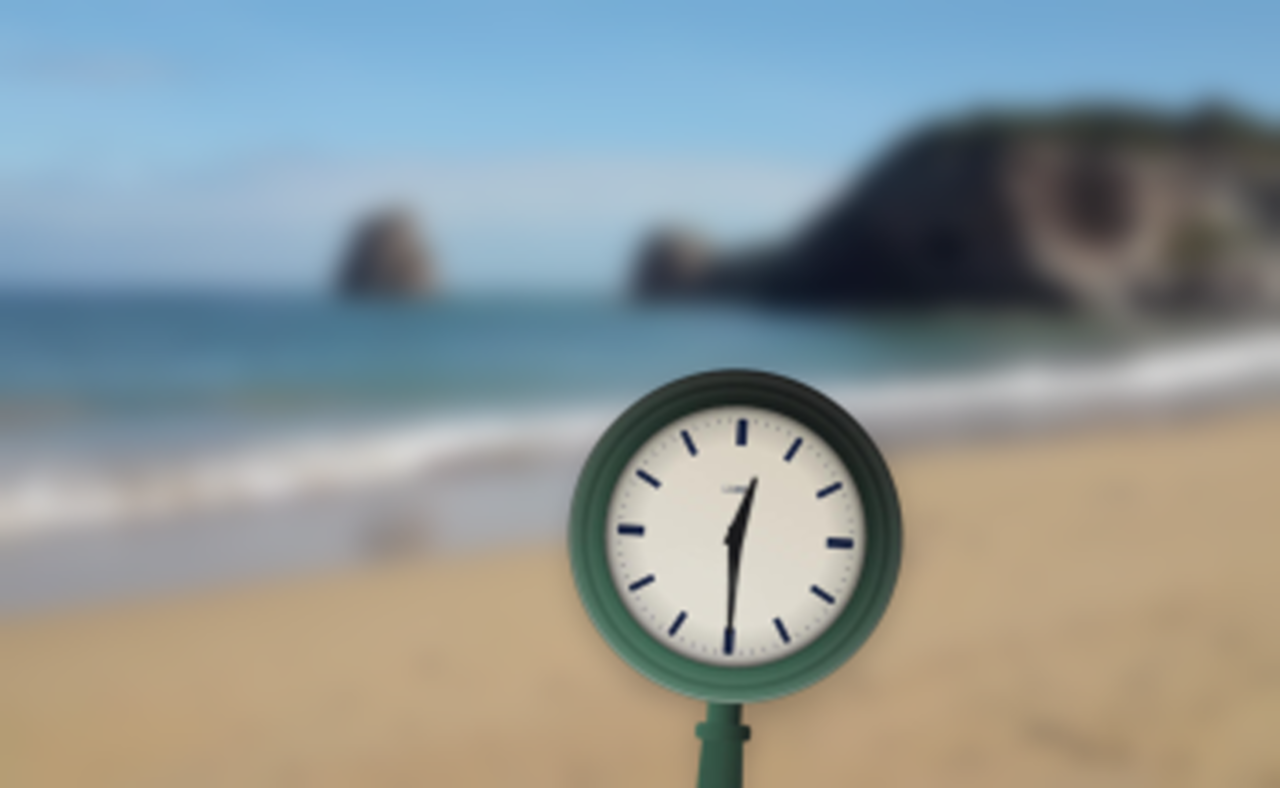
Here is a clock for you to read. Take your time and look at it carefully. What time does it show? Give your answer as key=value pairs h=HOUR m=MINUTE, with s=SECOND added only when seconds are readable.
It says h=12 m=30
